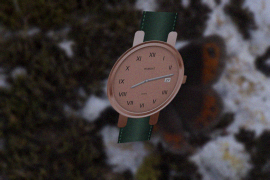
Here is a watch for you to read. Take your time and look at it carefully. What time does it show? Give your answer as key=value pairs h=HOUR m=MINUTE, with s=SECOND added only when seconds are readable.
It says h=8 m=13
